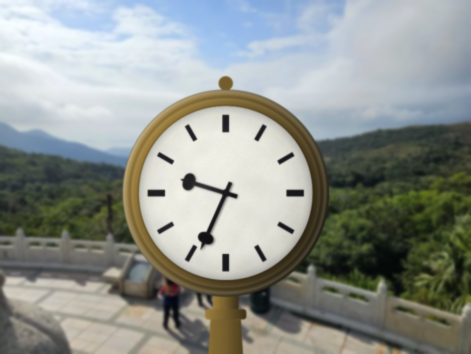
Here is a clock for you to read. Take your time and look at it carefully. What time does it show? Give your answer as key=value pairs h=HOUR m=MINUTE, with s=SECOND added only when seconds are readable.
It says h=9 m=34
